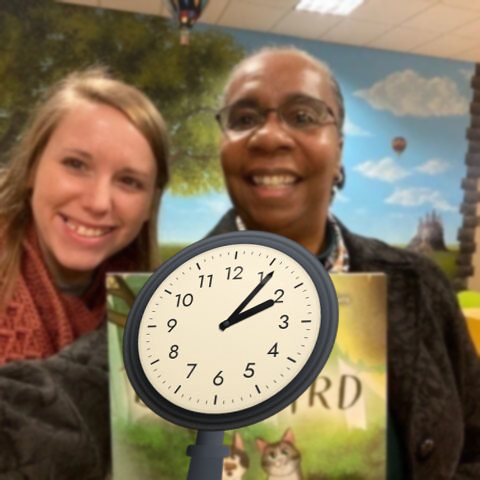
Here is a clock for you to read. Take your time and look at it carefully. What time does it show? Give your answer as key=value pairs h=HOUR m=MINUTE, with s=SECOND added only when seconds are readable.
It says h=2 m=6
